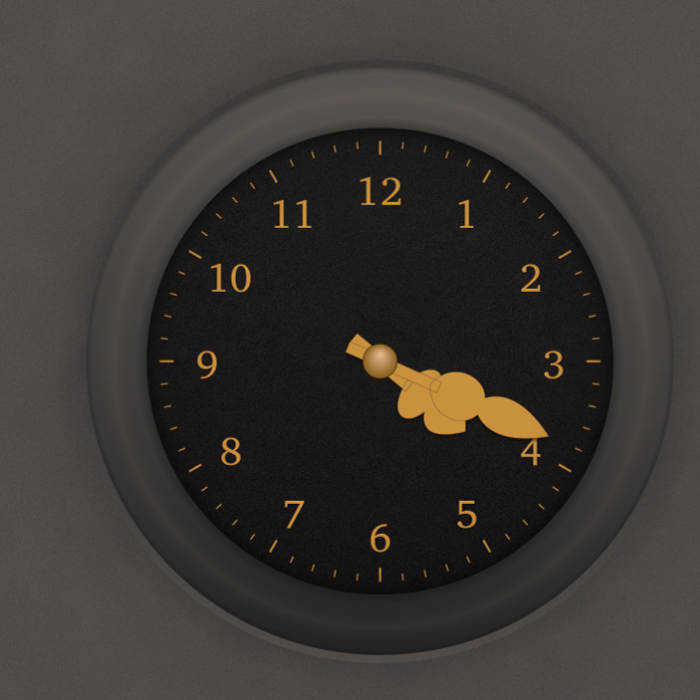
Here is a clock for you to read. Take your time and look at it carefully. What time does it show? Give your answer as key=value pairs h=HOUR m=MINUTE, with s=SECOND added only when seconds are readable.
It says h=4 m=19
